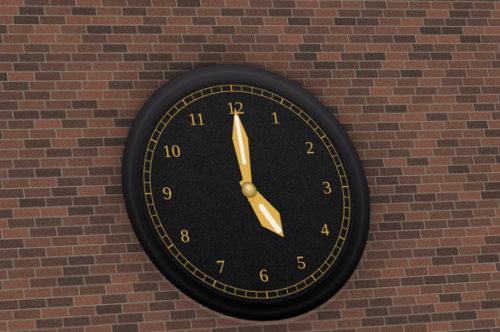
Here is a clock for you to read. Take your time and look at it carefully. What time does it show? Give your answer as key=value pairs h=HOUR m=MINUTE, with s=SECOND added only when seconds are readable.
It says h=5 m=0
